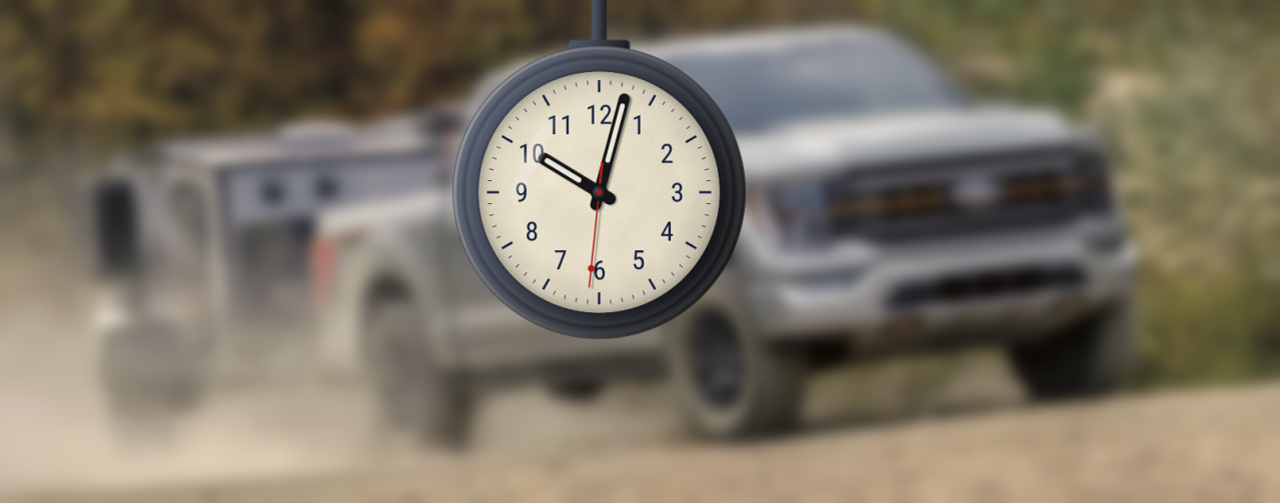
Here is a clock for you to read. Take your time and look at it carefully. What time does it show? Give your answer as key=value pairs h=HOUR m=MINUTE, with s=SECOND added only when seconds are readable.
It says h=10 m=2 s=31
